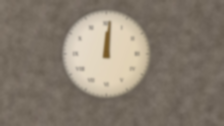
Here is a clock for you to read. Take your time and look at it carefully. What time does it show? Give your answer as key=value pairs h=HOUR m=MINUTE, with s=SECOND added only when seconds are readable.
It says h=12 m=1
